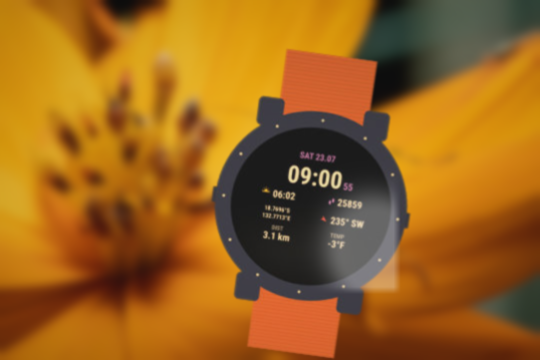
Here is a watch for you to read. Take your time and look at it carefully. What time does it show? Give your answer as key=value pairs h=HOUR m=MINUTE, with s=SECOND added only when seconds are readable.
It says h=9 m=0 s=55
